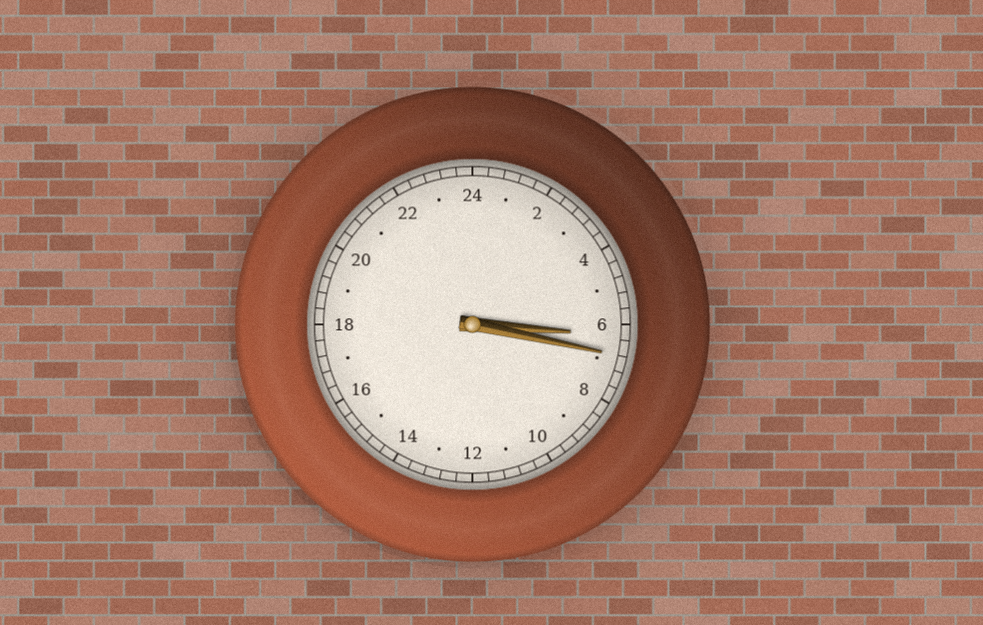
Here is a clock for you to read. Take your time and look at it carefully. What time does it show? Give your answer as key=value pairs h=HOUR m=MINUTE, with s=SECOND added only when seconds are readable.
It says h=6 m=17
